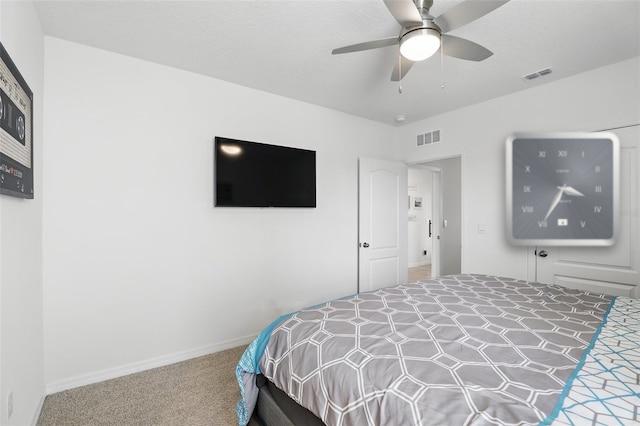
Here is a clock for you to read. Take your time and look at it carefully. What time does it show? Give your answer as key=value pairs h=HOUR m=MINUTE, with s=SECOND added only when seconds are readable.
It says h=3 m=35
